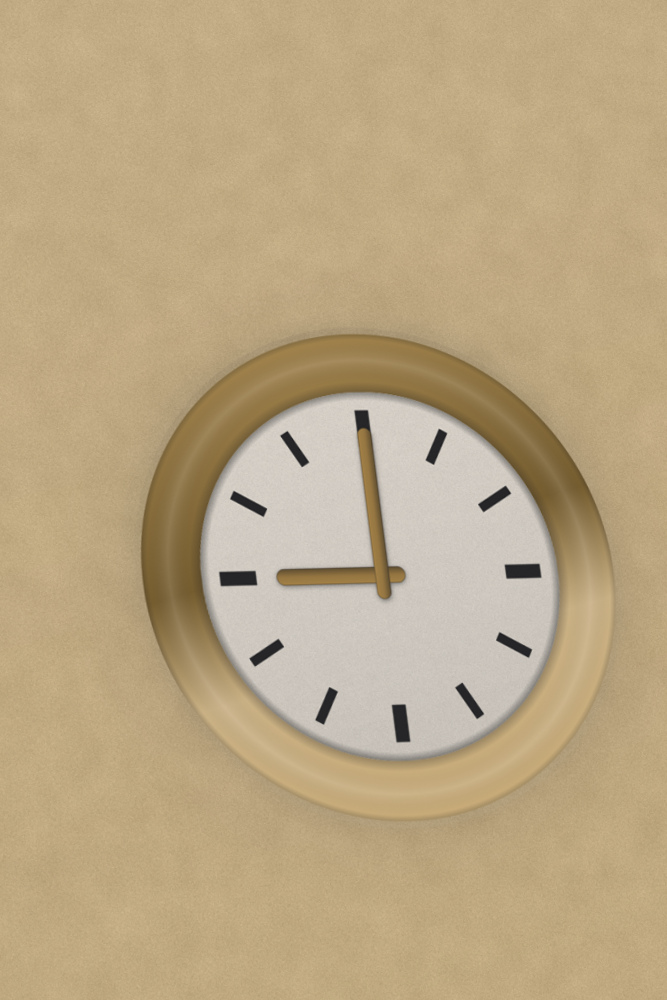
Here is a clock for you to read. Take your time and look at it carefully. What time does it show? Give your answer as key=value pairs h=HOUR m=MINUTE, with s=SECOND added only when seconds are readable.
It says h=9 m=0
